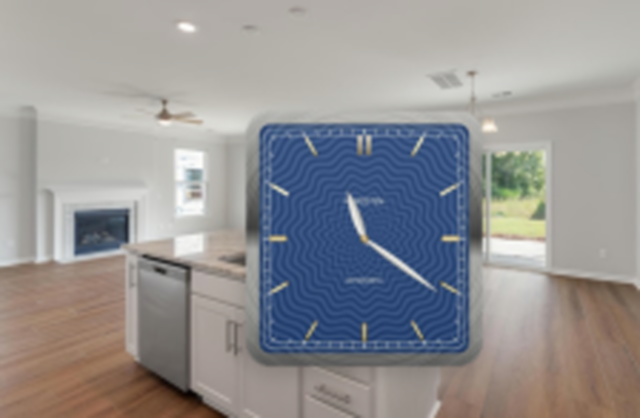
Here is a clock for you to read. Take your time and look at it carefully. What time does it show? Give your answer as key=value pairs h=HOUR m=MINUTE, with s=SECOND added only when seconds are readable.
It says h=11 m=21
